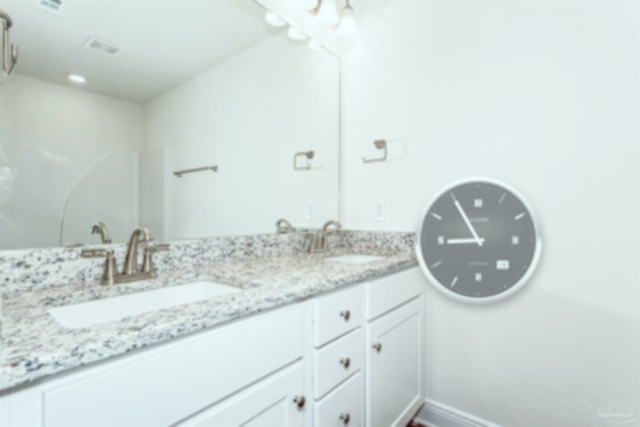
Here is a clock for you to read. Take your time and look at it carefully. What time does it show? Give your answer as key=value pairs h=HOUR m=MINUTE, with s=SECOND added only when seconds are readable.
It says h=8 m=55
